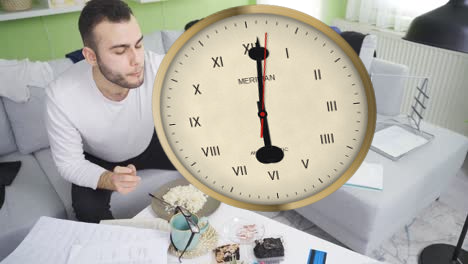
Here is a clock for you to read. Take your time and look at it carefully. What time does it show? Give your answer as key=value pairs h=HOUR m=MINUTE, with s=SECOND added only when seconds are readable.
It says h=6 m=1 s=2
